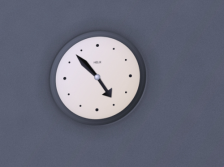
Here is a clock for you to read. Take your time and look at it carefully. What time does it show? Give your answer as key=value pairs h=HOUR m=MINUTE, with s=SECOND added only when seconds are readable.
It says h=4 m=53
